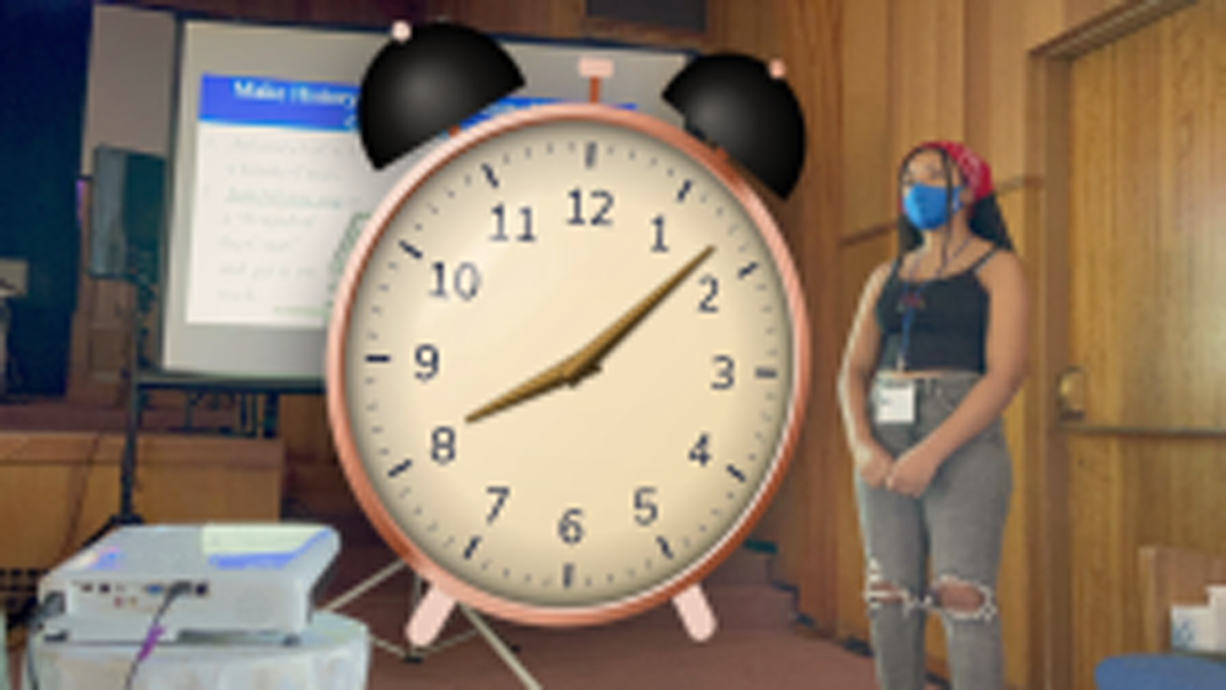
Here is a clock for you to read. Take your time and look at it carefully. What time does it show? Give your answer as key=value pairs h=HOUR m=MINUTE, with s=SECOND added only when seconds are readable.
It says h=8 m=8
